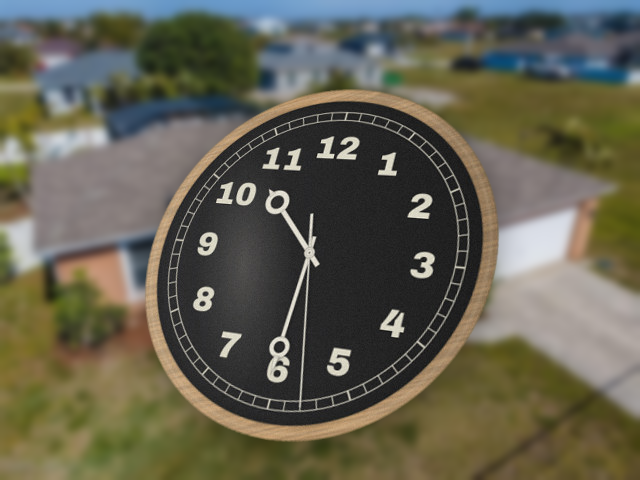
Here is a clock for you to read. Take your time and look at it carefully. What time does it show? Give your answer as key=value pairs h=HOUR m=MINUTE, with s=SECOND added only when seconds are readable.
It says h=10 m=30 s=28
